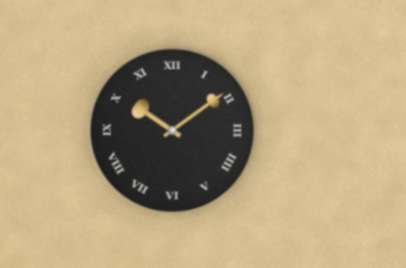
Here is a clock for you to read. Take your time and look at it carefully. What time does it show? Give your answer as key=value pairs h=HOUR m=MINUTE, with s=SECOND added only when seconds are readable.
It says h=10 m=9
